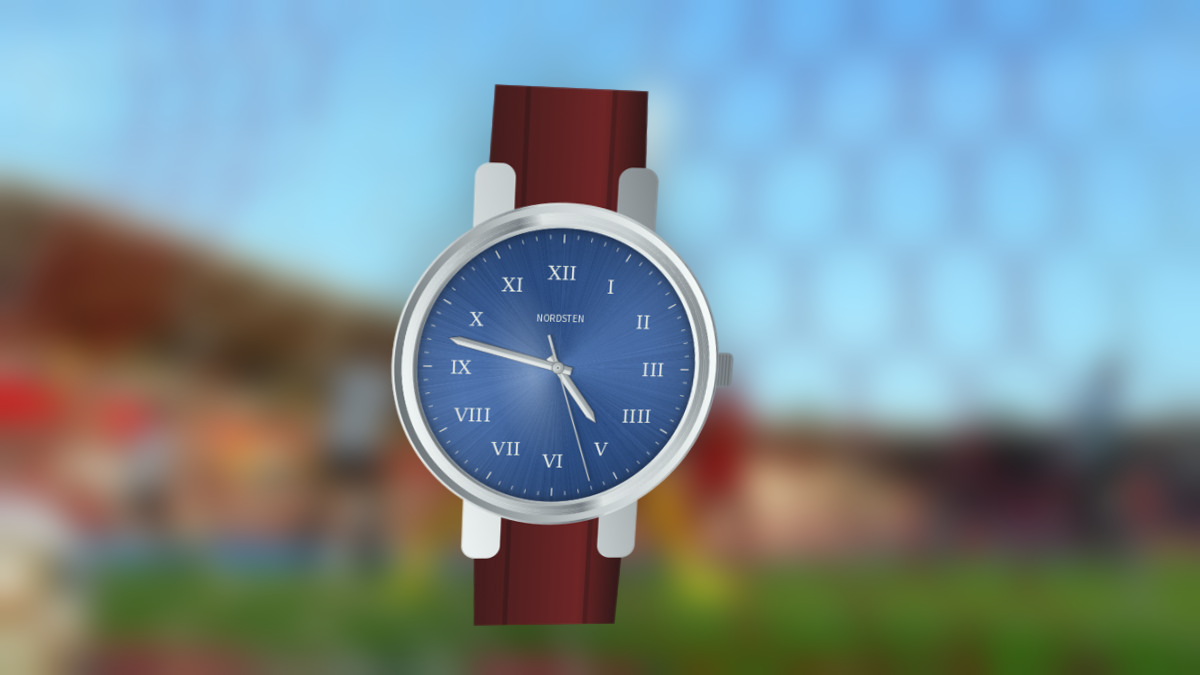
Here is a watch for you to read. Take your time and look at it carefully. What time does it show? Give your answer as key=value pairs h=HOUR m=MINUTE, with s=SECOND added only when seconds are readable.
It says h=4 m=47 s=27
